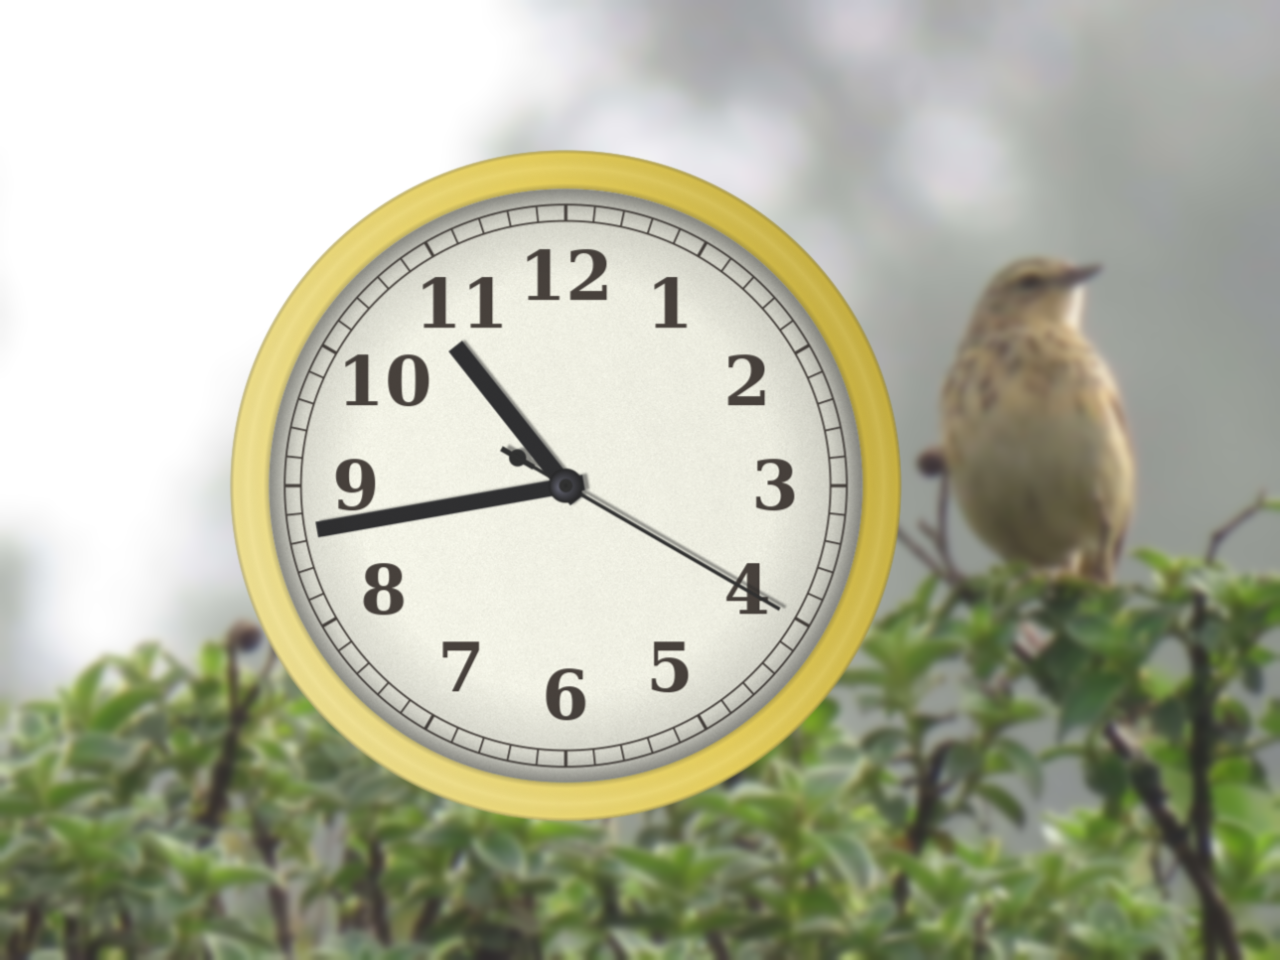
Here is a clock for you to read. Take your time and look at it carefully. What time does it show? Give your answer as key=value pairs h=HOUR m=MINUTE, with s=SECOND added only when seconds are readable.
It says h=10 m=43 s=20
